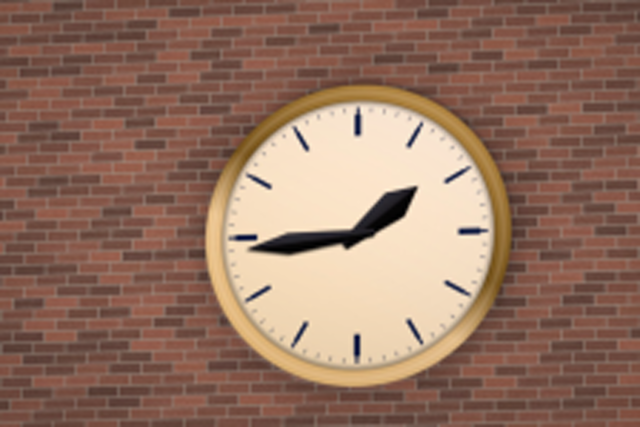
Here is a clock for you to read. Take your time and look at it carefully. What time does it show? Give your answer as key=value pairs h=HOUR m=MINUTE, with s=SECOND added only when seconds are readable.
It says h=1 m=44
